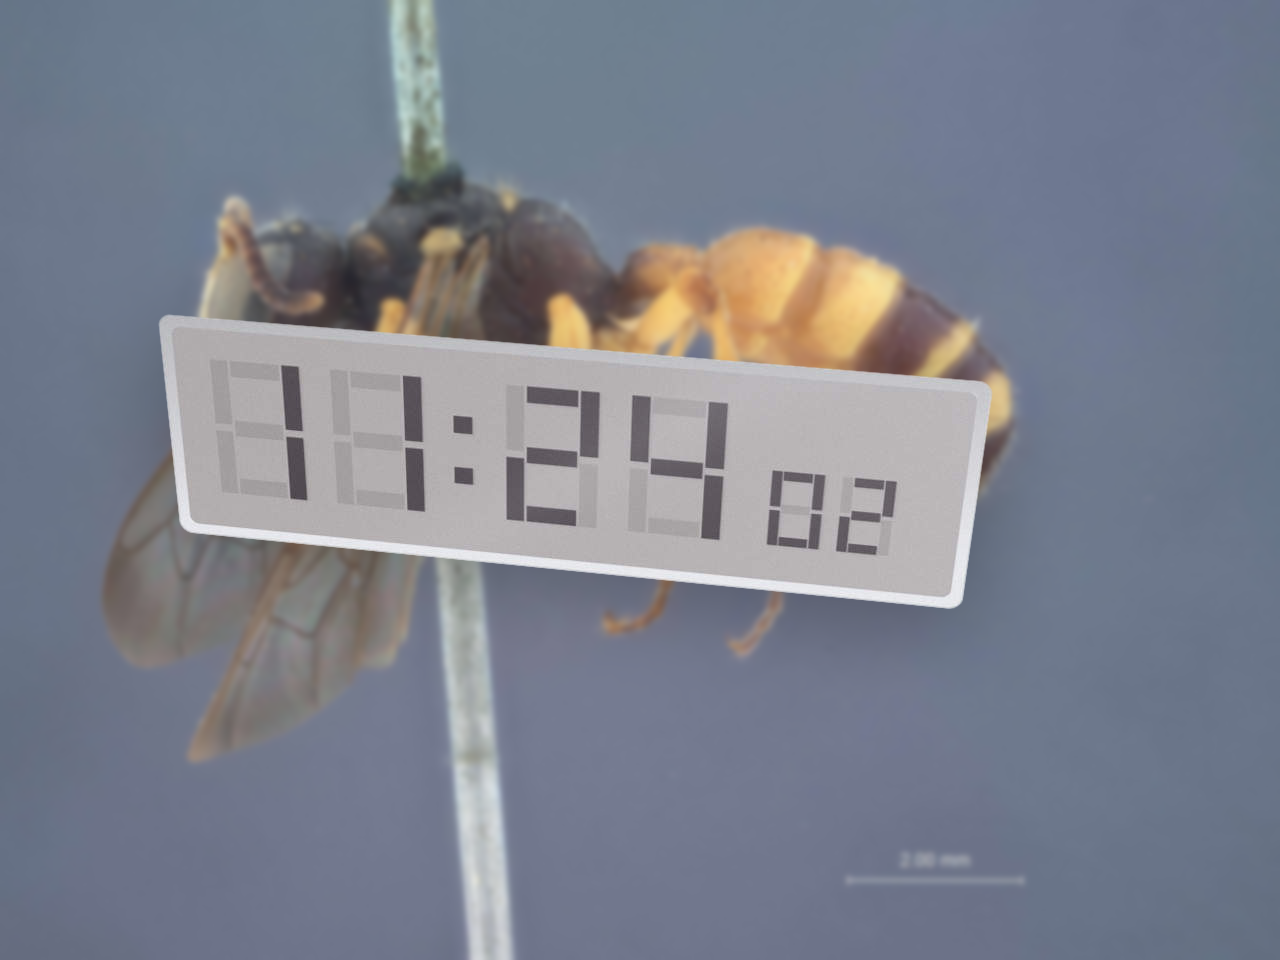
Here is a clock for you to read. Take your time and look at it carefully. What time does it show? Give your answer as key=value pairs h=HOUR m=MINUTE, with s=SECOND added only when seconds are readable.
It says h=11 m=24 s=2
